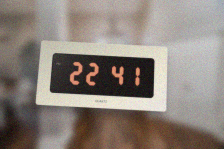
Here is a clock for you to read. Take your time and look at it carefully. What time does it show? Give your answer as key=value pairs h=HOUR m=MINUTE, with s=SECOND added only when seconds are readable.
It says h=22 m=41
